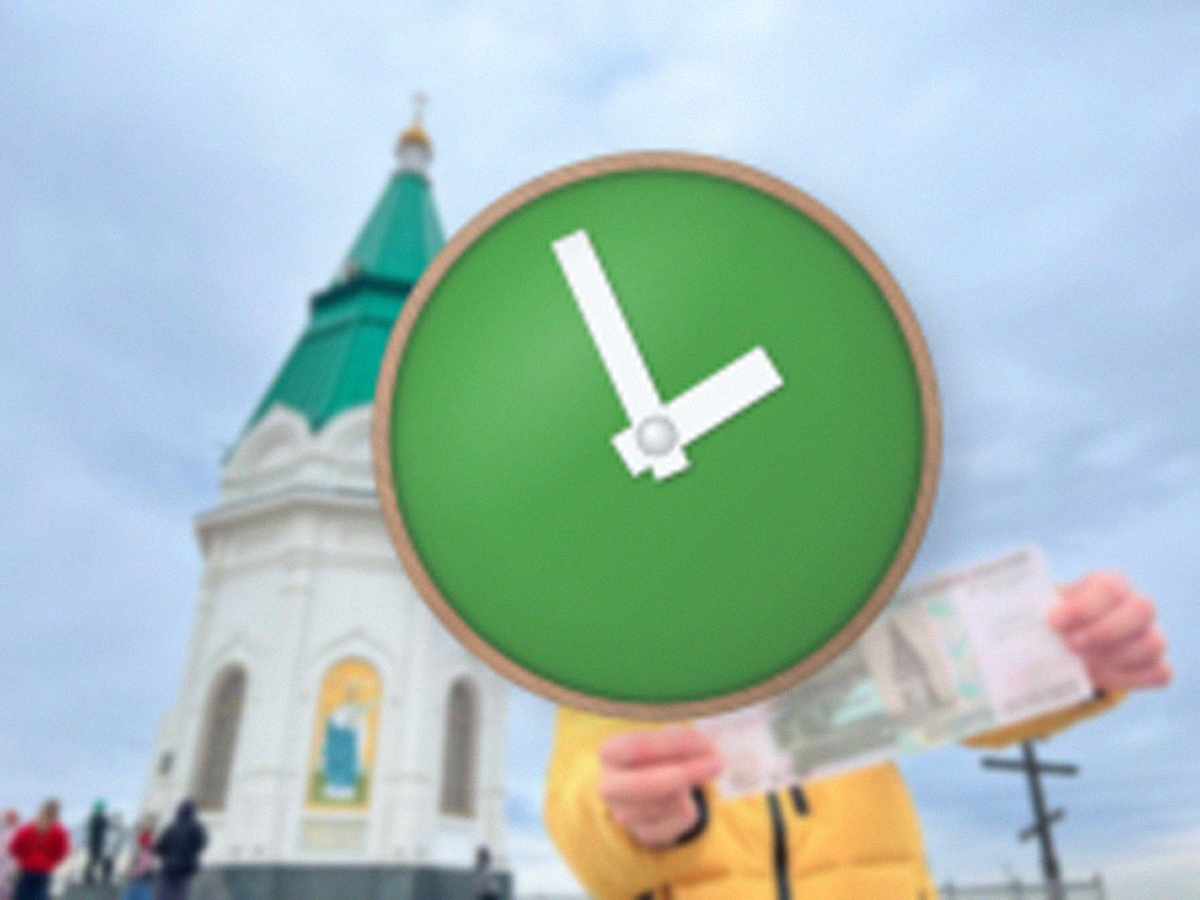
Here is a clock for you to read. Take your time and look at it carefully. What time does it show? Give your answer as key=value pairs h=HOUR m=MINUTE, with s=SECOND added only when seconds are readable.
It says h=1 m=56
